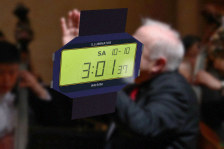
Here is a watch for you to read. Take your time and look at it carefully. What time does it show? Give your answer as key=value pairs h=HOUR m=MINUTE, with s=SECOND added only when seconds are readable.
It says h=3 m=1 s=37
